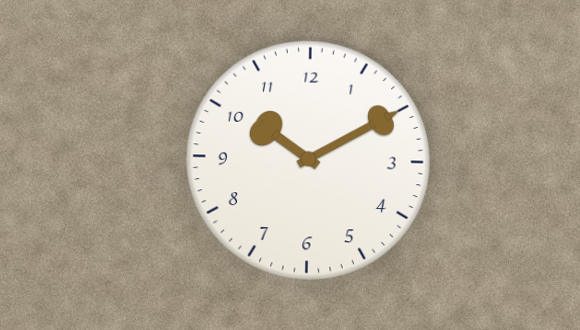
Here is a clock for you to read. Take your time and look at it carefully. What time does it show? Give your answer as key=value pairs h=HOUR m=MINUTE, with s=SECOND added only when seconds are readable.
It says h=10 m=10
